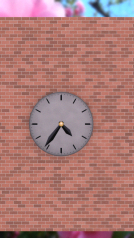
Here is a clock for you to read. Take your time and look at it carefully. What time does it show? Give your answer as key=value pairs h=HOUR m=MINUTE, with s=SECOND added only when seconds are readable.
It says h=4 m=36
